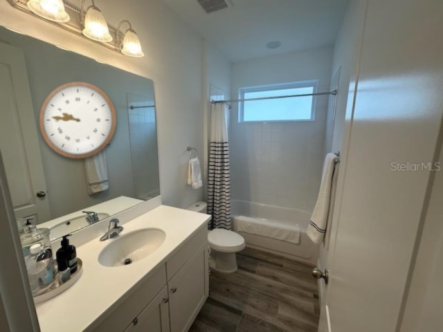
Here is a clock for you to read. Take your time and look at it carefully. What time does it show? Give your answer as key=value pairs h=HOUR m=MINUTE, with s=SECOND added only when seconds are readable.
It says h=9 m=46
